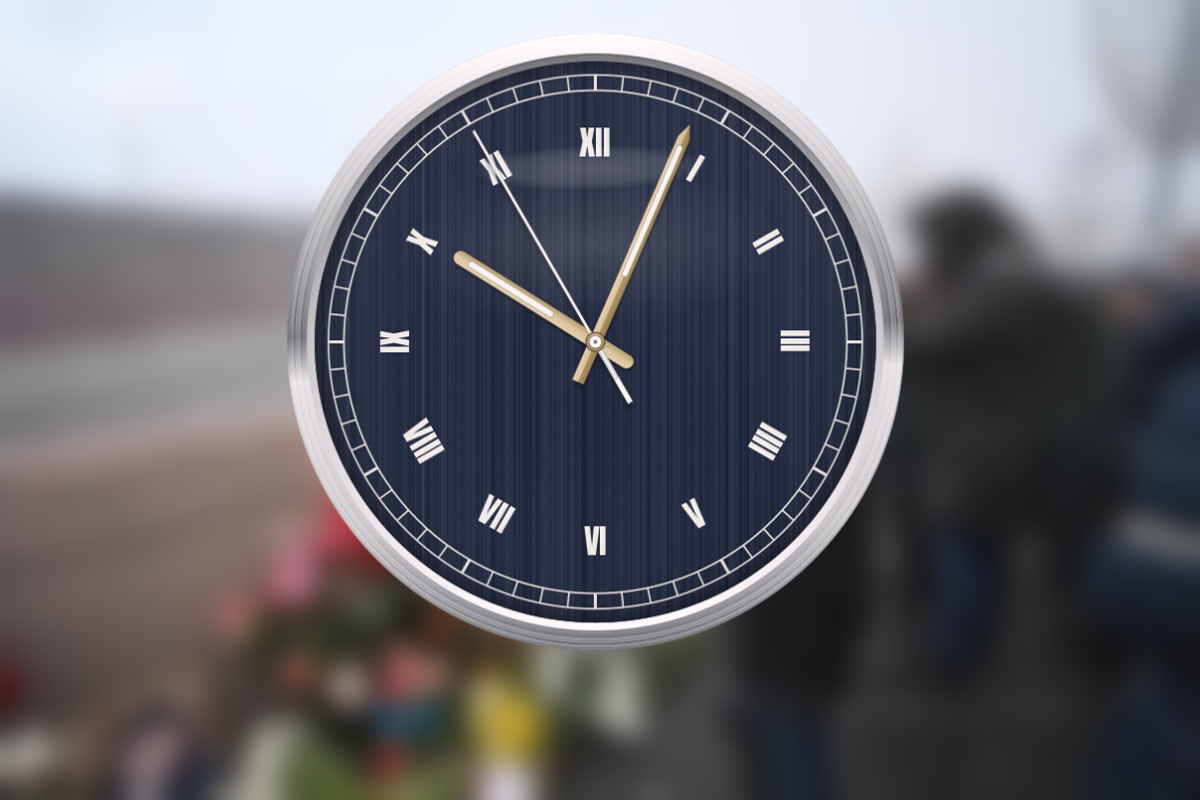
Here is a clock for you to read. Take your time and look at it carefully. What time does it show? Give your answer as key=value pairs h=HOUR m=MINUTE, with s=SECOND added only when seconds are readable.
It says h=10 m=3 s=55
